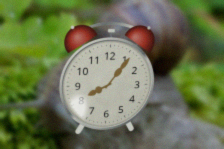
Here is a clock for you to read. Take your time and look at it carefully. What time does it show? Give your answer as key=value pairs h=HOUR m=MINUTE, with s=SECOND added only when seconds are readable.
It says h=8 m=6
